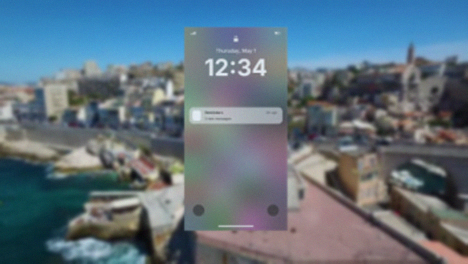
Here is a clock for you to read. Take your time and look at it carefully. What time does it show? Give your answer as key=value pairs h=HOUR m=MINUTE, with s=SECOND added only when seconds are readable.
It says h=12 m=34
